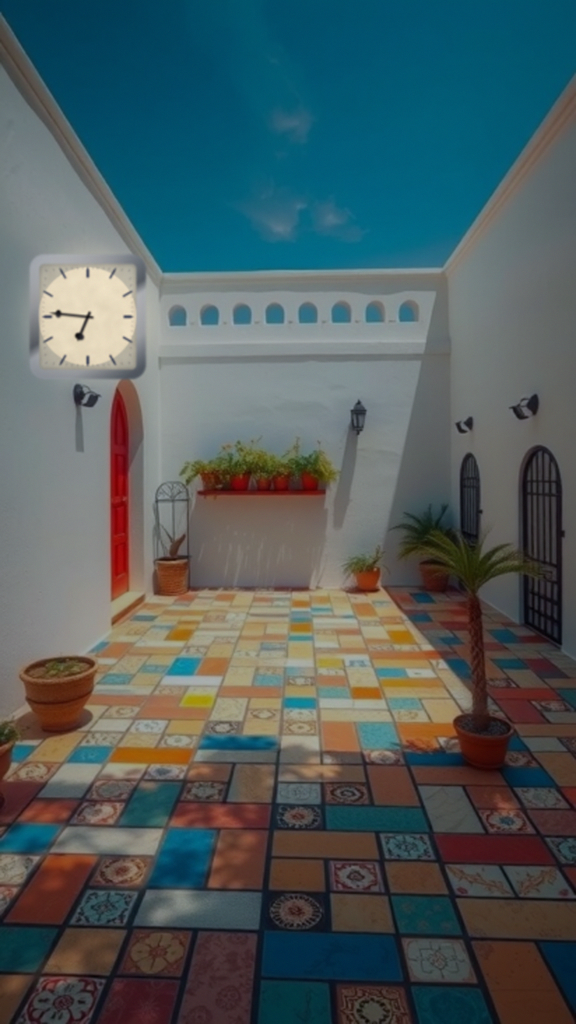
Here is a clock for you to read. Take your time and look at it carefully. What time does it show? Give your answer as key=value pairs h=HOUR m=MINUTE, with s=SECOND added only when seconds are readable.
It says h=6 m=46
